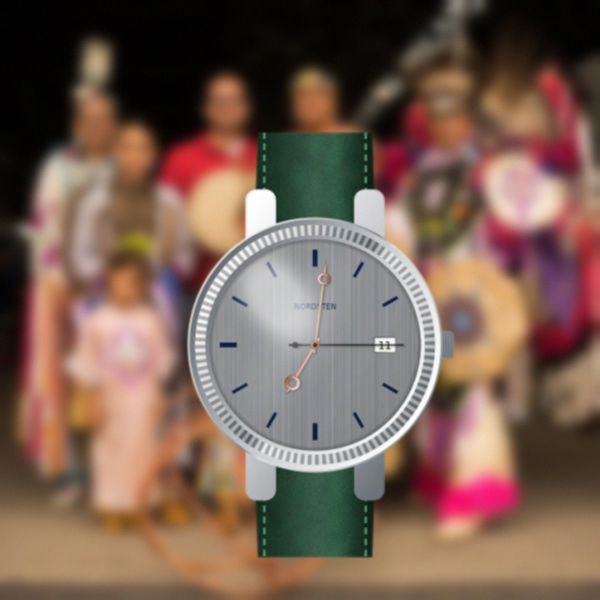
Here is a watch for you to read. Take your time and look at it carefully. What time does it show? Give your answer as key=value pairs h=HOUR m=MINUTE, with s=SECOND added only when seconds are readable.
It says h=7 m=1 s=15
